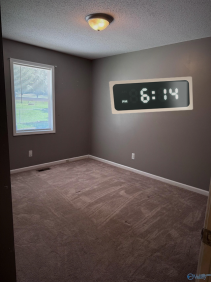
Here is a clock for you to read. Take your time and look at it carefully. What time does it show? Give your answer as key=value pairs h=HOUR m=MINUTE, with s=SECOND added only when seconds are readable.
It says h=6 m=14
